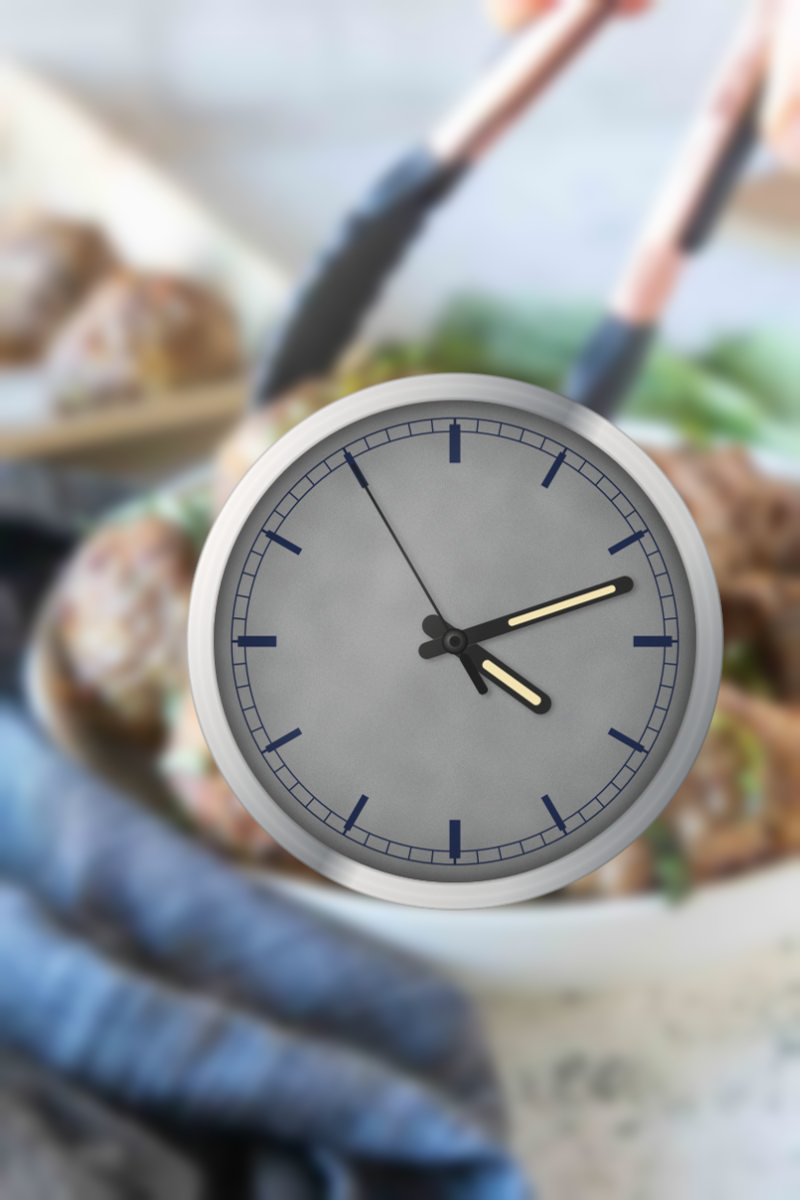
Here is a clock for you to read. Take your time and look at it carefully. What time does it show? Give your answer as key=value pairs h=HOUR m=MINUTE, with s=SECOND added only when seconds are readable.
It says h=4 m=11 s=55
